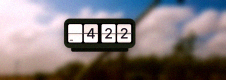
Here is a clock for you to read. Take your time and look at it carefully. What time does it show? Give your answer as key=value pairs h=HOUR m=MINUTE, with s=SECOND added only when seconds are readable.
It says h=4 m=22
